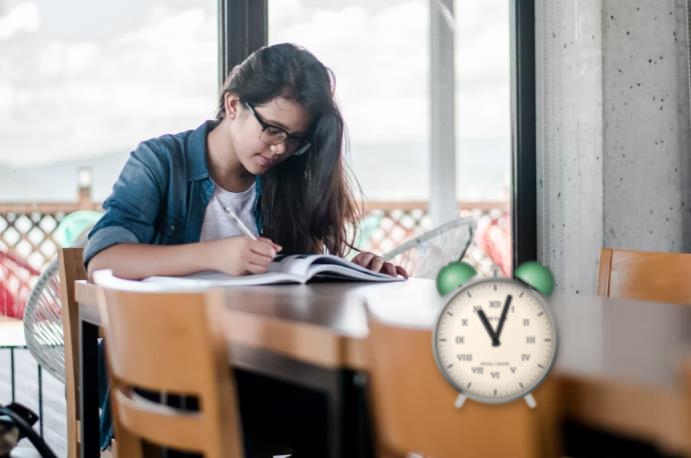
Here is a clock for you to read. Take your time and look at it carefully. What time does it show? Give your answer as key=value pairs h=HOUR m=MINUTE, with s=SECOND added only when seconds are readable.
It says h=11 m=3
